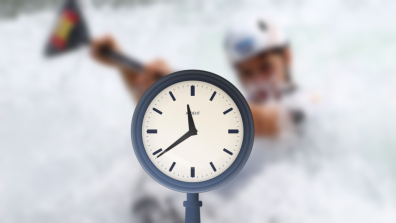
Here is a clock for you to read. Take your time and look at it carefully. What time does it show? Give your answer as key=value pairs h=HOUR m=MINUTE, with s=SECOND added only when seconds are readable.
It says h=11 m=39
